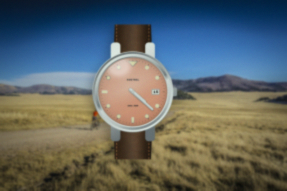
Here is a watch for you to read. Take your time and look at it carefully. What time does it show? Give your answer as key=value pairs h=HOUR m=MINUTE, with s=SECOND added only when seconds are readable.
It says h=4 m=22
